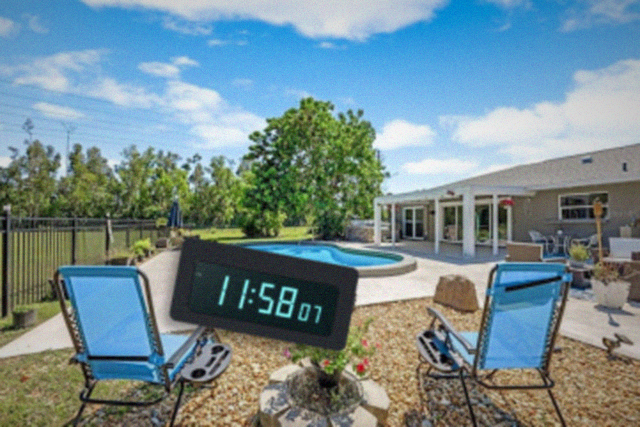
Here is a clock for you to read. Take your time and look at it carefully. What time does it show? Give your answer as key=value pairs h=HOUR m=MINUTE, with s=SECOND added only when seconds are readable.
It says h=11 m=58 s=7
